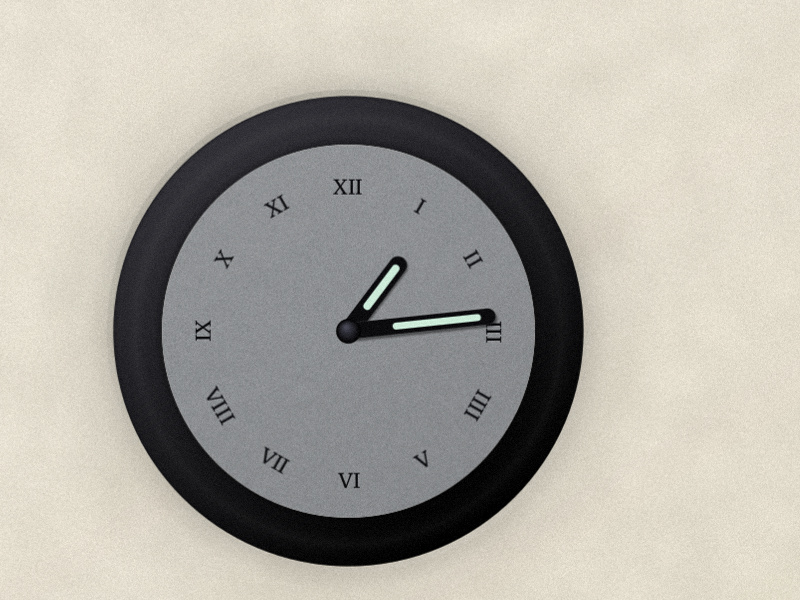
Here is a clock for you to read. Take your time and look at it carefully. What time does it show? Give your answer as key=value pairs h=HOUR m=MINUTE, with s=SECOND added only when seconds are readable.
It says h=1 m=14
